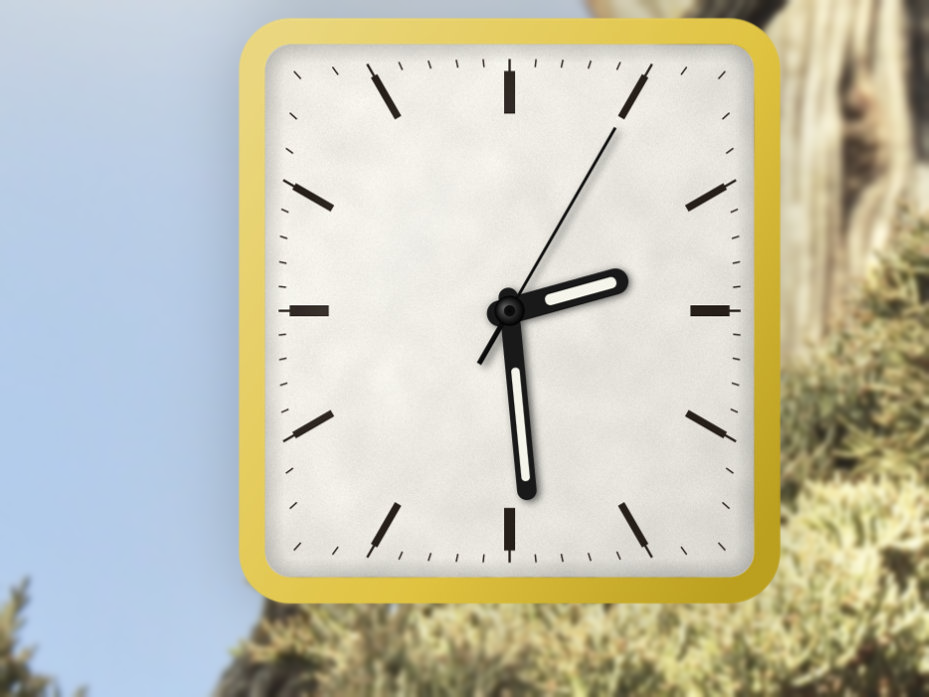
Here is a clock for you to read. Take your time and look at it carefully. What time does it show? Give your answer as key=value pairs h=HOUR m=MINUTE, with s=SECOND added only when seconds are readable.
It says h=2 m=29 s=5
